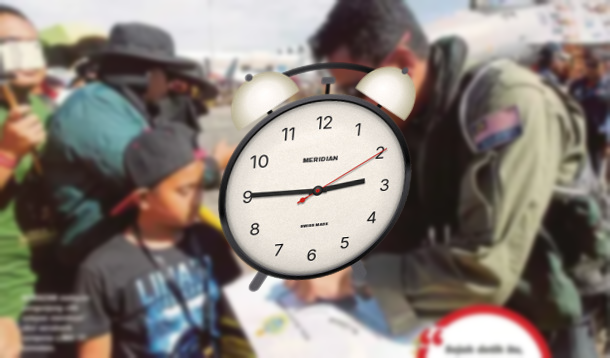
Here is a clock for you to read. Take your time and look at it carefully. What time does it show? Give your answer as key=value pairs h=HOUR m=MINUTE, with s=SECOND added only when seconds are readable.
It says h=2 m=45 s=10
